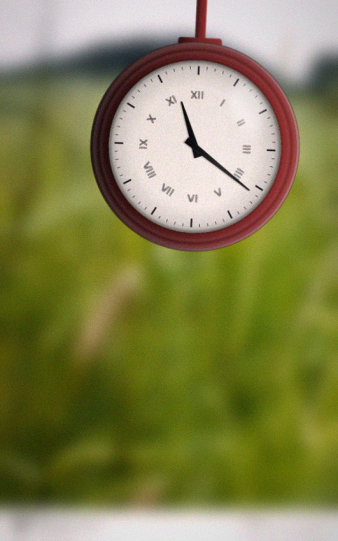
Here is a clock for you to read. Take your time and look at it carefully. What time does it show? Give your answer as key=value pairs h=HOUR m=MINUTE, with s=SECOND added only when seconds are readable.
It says h=11 m=21
